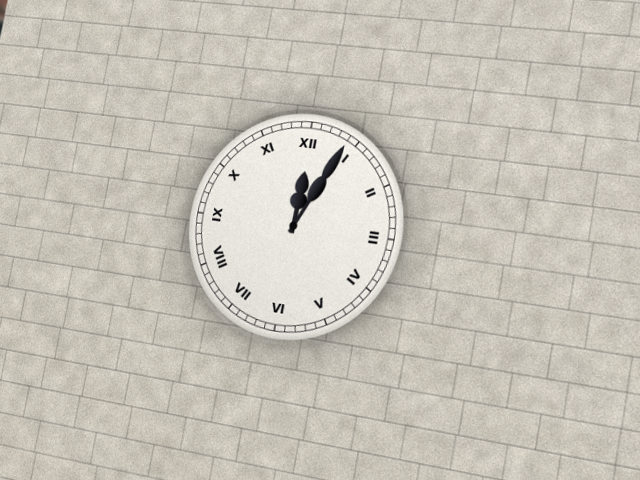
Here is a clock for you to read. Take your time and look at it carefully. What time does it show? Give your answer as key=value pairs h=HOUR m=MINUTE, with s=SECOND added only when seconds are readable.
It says h=12 m=4
